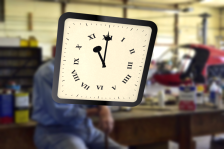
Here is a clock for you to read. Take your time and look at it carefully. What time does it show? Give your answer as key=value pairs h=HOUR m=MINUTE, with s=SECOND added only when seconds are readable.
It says h=11 m=0
